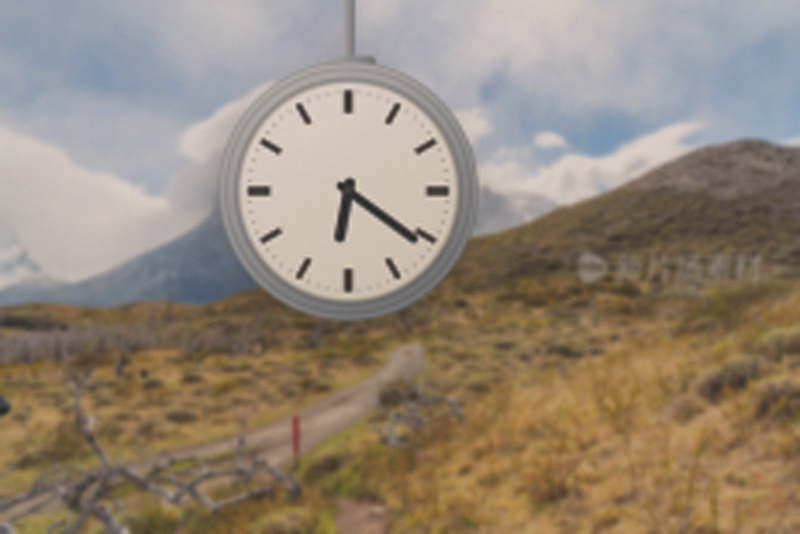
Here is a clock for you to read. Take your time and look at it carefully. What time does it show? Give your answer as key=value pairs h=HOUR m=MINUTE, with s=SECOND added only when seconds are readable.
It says h=6 m=21
